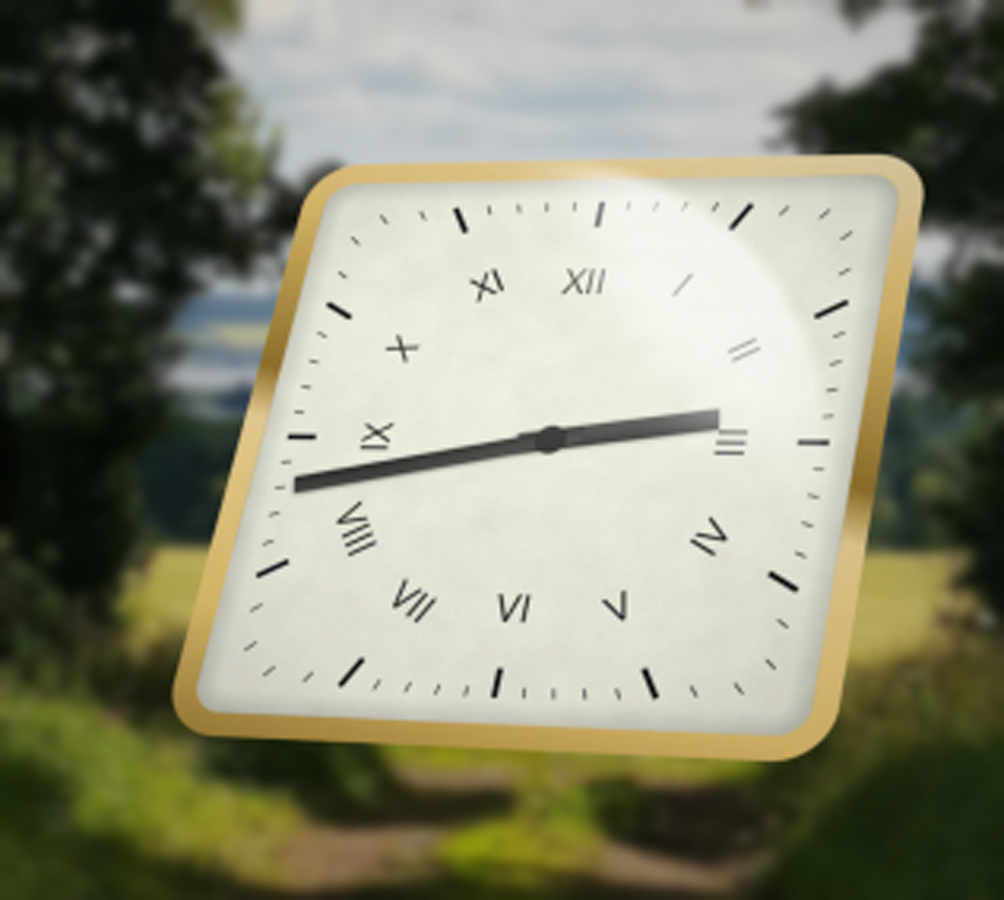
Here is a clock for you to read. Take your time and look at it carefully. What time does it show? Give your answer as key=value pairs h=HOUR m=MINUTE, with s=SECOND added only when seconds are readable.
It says h=2 m=43
